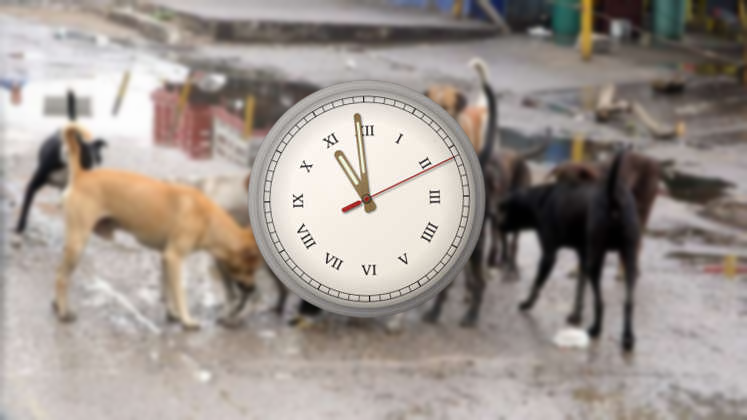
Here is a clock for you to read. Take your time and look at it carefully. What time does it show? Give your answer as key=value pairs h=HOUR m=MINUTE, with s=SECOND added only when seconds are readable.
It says h=10 m=59 s=11
